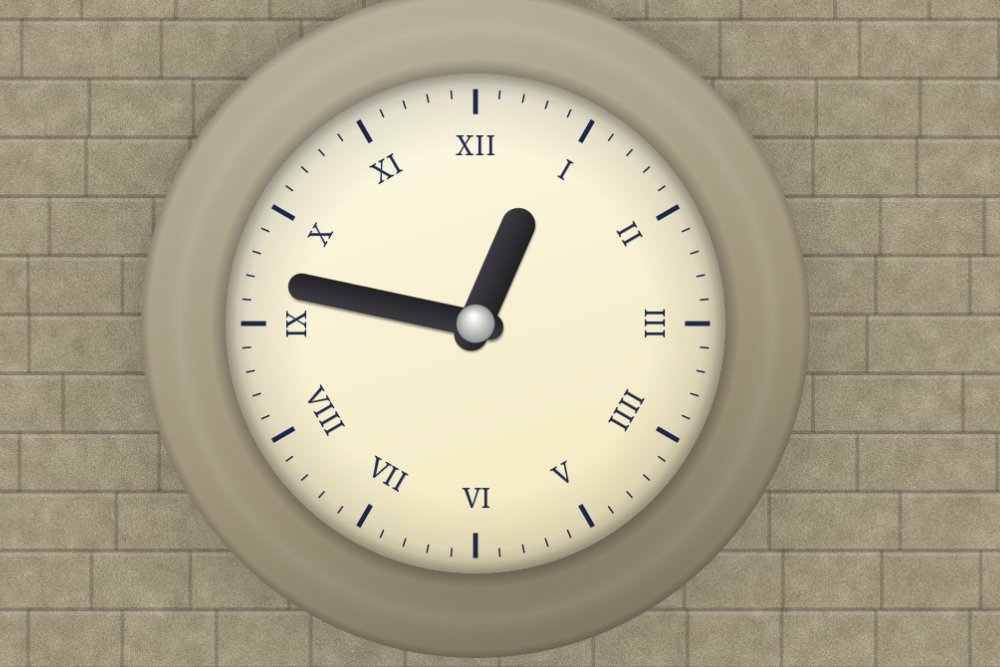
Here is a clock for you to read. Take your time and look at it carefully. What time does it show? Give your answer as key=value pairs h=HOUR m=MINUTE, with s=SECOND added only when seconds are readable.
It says h=12 m=47
